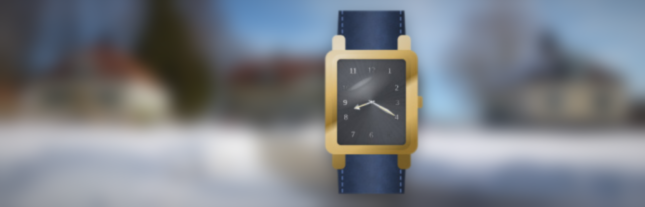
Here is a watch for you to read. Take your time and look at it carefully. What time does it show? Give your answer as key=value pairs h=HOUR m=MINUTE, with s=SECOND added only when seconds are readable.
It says h=8 m=20
